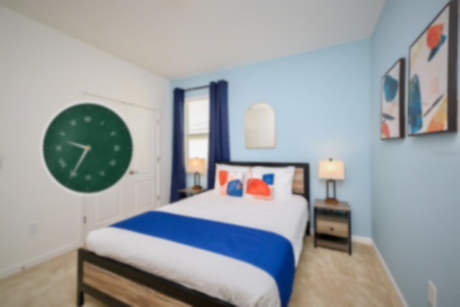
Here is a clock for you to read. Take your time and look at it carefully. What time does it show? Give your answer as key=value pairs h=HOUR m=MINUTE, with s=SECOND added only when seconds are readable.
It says h=9 m=35
